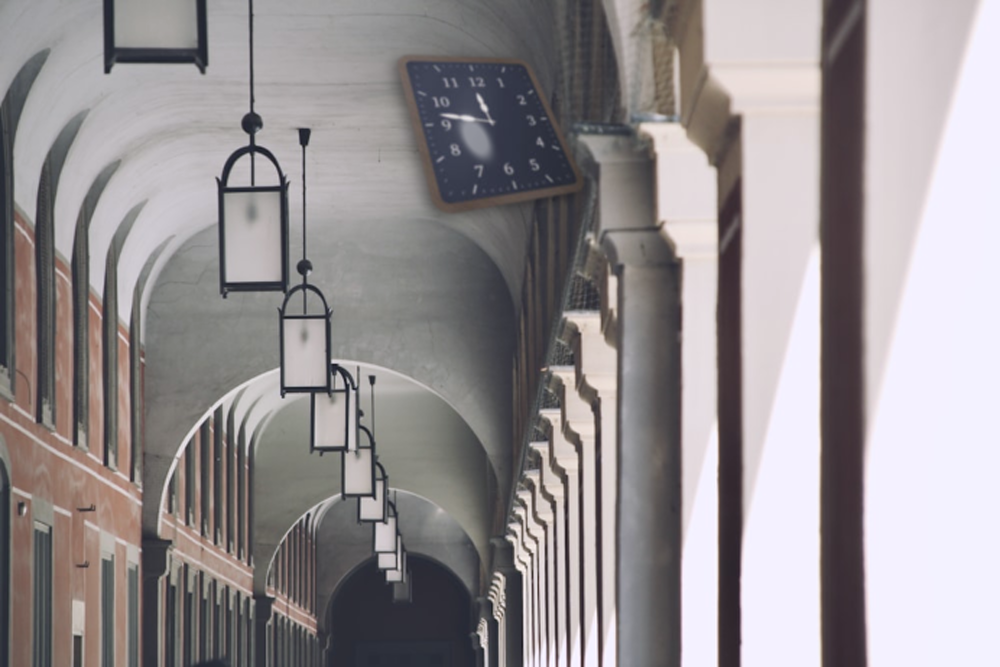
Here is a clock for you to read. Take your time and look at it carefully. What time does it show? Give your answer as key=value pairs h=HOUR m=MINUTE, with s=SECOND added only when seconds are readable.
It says h=11 m=47
